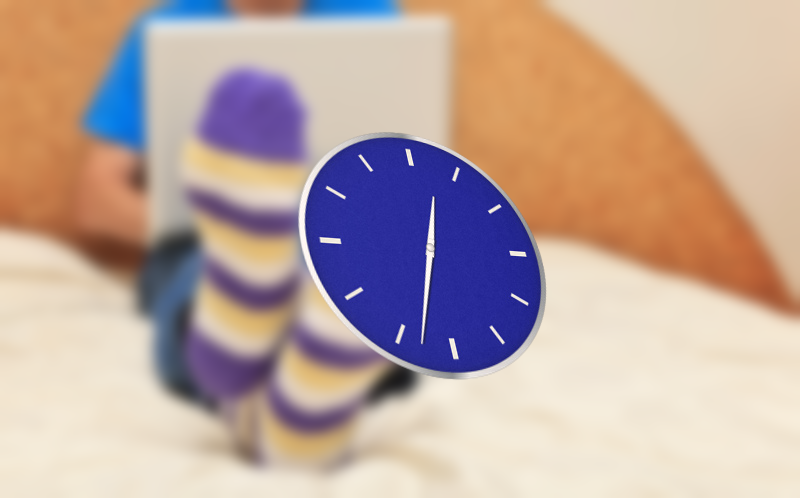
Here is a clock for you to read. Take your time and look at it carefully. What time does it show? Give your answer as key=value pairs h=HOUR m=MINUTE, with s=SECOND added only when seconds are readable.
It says h=12 m=33
